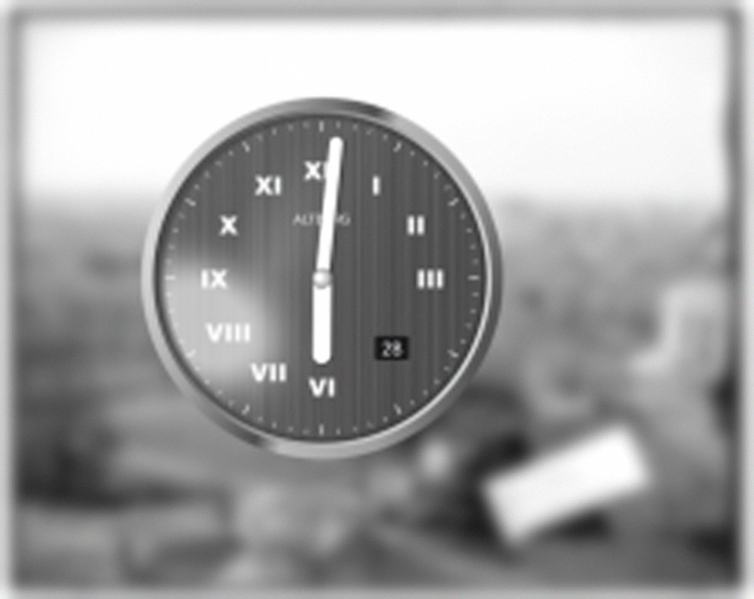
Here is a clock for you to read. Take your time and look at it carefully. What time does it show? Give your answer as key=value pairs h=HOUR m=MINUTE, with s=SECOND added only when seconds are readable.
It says h=6 m=1
